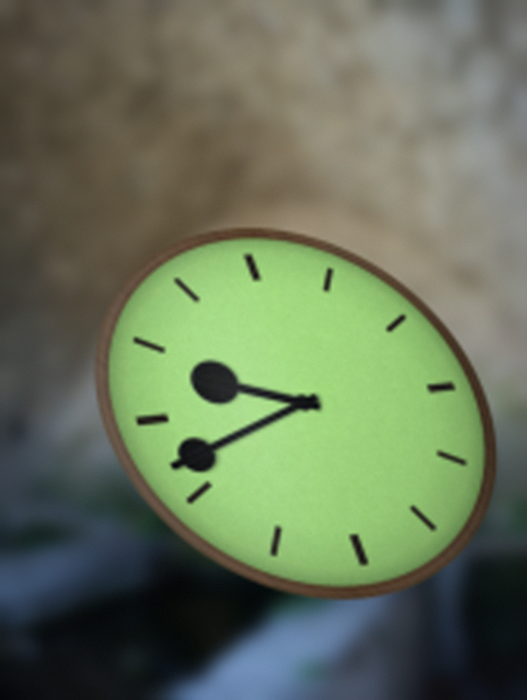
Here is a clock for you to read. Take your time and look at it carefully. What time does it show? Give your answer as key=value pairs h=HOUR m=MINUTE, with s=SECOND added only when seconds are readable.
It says h=9 m=42
